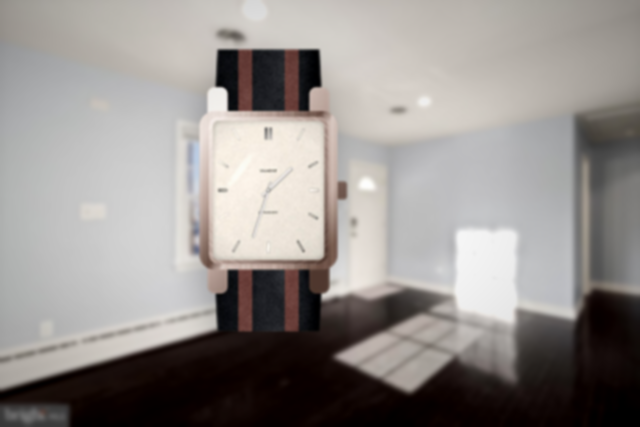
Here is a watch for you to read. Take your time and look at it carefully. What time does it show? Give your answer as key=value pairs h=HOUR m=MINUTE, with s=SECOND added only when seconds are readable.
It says h=1 m=33
